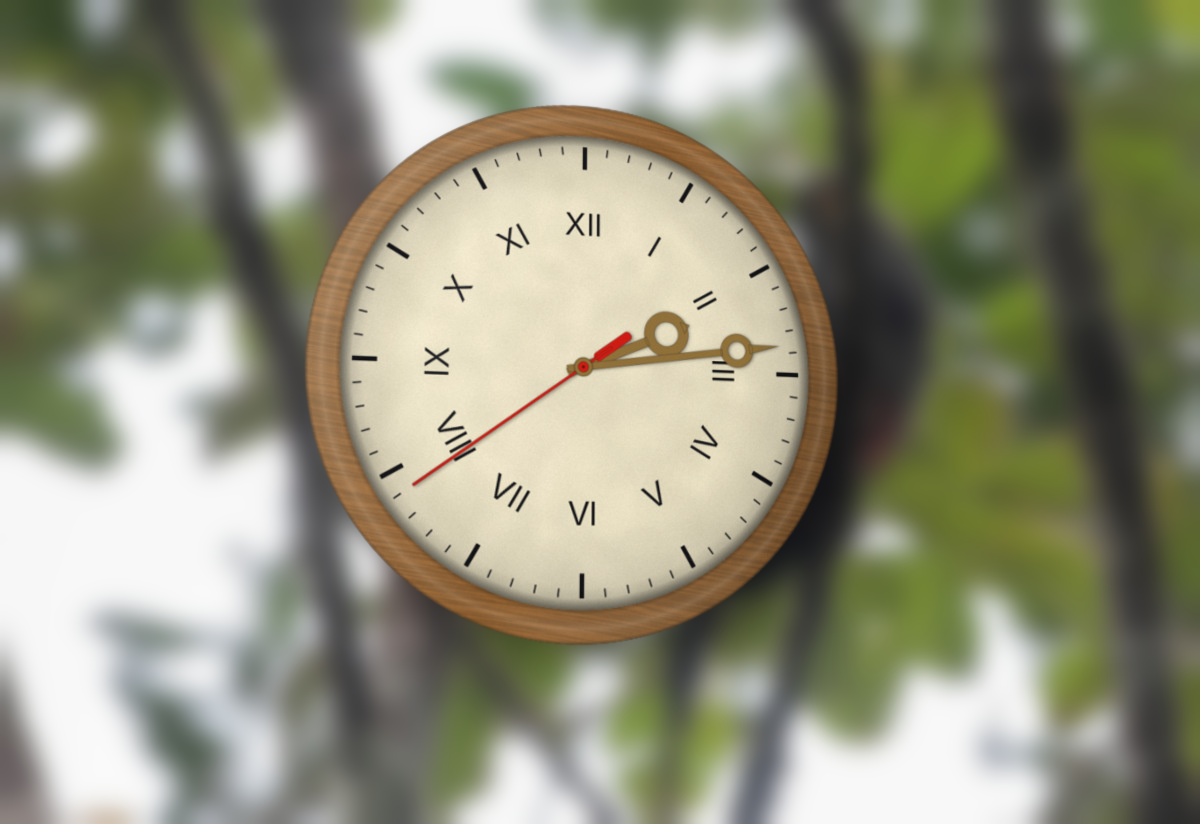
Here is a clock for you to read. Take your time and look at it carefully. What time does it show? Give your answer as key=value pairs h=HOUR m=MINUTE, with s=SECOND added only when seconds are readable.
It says h=2 m=13 s=39
